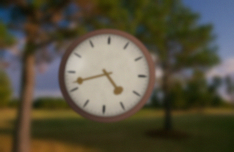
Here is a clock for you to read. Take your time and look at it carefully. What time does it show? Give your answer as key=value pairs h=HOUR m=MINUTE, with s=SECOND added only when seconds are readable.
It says h=4 m=42
